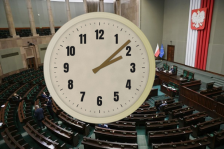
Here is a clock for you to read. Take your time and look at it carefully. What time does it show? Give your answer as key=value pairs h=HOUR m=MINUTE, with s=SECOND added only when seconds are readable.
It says h=2 m=8
